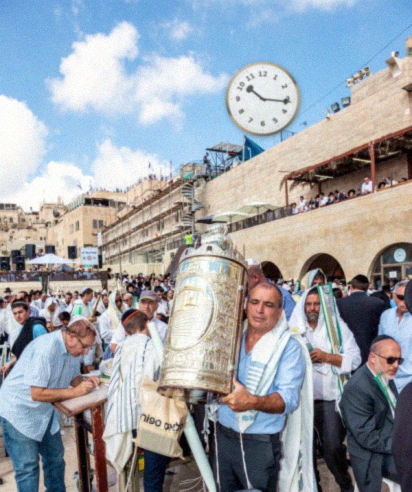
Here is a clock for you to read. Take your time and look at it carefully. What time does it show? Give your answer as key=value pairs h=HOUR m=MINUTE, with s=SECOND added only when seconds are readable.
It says h=10 m=16
